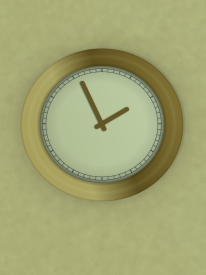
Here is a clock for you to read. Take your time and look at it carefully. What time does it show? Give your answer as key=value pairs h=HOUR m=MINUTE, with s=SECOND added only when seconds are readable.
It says h=1 m=56
